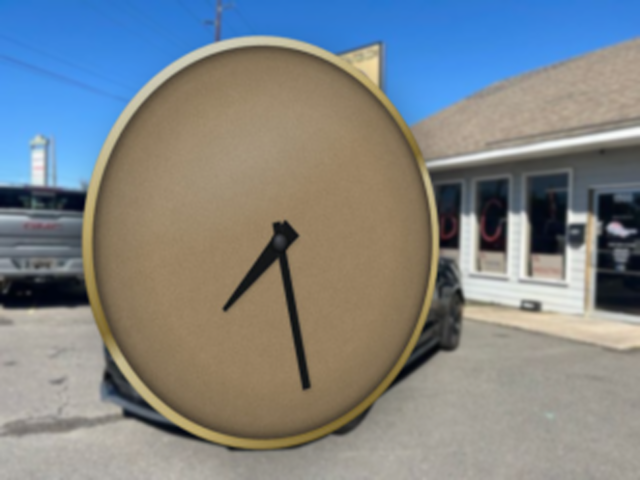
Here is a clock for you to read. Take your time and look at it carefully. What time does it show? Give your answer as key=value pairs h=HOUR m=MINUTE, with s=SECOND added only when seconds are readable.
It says h=7 m=28
